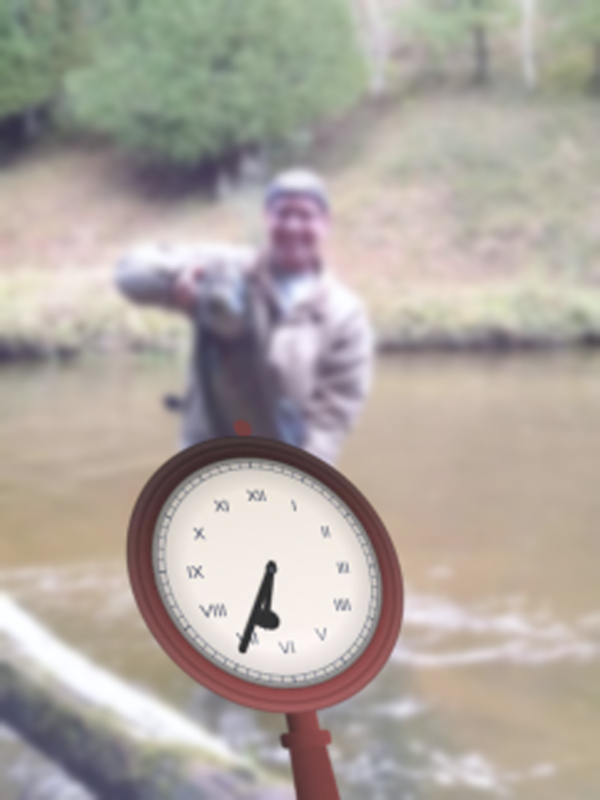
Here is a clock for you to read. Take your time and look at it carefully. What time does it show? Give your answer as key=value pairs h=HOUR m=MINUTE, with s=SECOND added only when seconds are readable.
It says h=6 m=35
